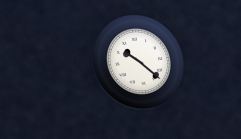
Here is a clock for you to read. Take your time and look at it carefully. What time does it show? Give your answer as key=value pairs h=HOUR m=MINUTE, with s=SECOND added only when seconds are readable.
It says h=10 m=23
